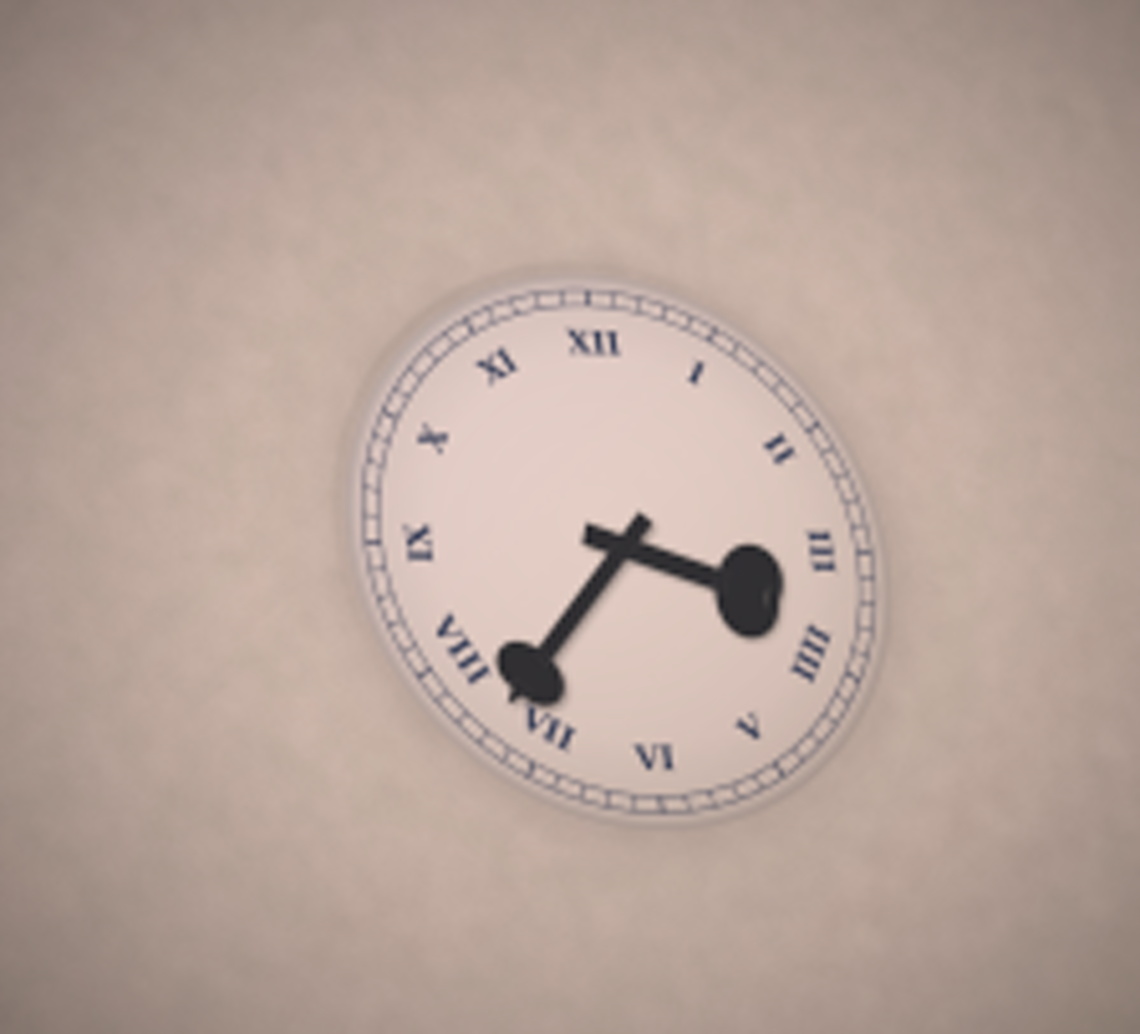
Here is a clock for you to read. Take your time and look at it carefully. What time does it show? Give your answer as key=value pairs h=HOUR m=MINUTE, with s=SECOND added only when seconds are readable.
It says h=3 m=37
